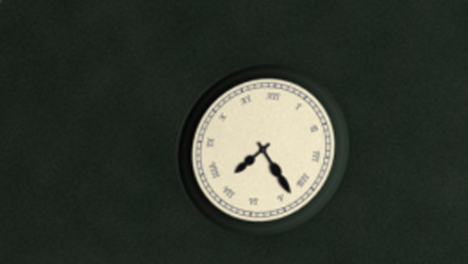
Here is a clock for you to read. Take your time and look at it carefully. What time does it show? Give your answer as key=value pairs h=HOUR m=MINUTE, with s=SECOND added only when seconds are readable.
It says h=7 m=23
